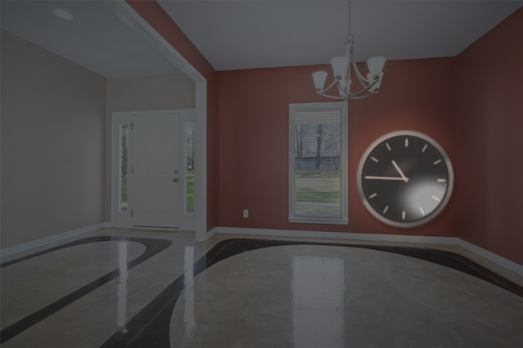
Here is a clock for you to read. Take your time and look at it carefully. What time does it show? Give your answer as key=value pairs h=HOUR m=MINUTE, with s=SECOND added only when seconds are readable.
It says h=10 m=45
